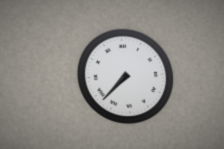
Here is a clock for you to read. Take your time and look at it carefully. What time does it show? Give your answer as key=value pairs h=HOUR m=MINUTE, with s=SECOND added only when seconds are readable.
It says h=7 m=38
